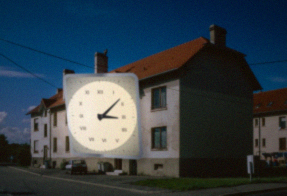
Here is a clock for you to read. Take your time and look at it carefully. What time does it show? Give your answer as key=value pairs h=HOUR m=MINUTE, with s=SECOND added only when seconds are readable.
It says h=3 m=8
